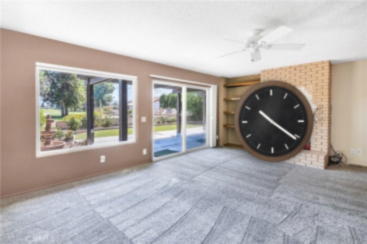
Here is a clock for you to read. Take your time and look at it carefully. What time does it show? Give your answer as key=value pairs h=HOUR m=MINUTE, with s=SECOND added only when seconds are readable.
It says h=10 m=21
